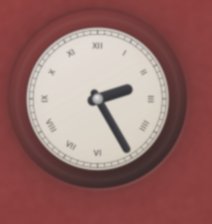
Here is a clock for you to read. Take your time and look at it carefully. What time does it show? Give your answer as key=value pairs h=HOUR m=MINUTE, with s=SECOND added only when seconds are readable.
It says h=2 m=25
